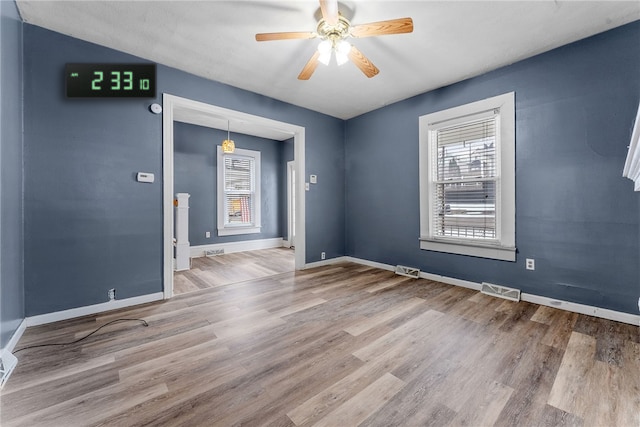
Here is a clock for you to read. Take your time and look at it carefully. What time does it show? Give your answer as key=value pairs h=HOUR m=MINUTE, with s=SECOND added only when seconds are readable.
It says h=2 m=33 s=10
